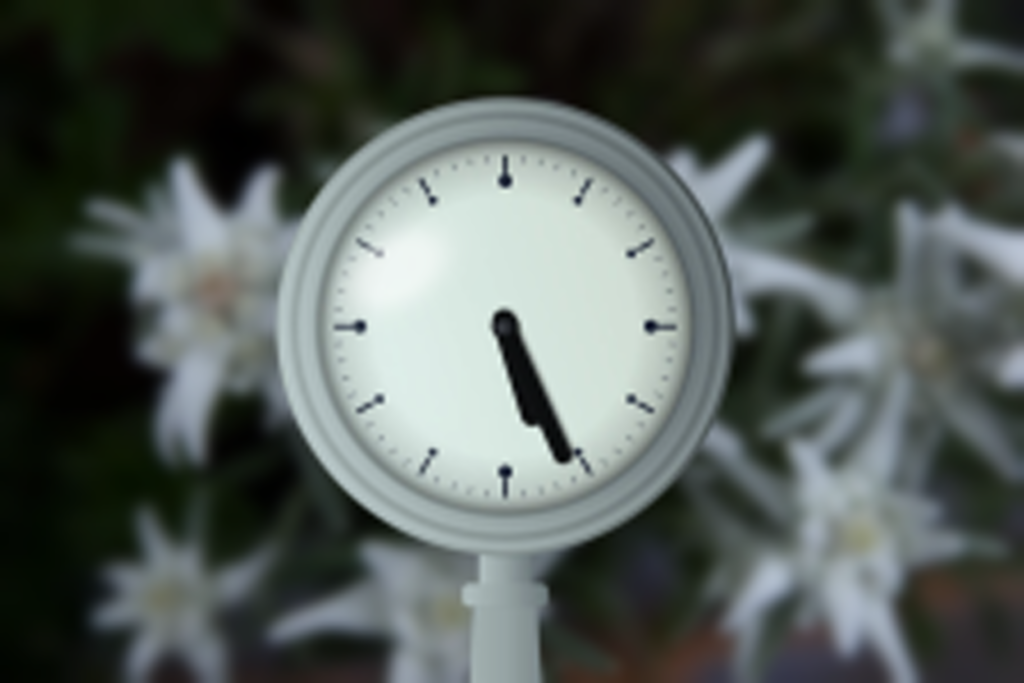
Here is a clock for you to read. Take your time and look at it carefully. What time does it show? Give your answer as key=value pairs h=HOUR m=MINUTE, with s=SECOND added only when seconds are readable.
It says h=5 m=26
